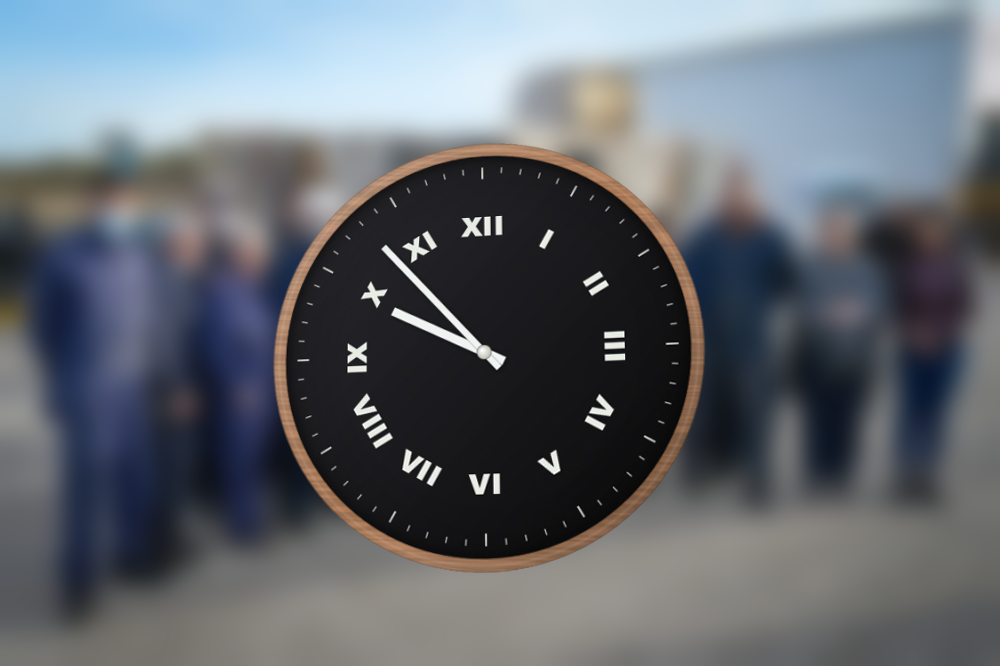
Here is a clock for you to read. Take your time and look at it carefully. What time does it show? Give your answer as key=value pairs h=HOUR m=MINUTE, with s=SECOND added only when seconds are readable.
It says h=9 m=53
